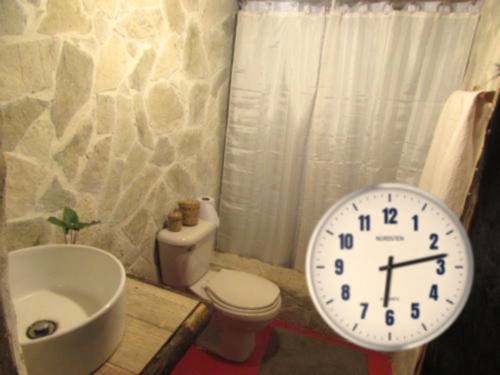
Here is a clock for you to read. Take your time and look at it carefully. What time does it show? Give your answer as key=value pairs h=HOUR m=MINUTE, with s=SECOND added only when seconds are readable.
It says h=6 m=13
